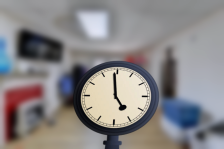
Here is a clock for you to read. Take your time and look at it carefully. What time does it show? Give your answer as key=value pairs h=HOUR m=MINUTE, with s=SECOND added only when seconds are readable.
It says h=4 m=59
